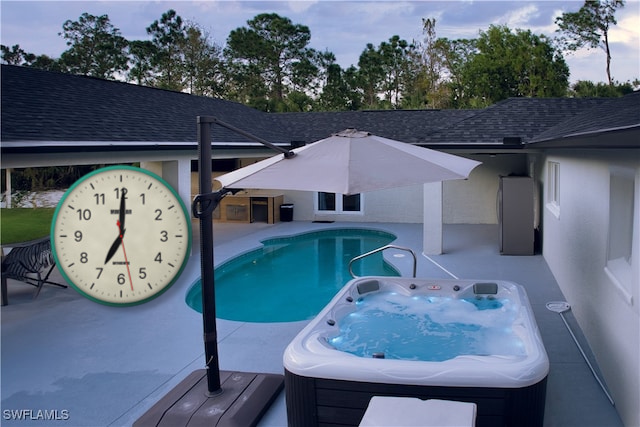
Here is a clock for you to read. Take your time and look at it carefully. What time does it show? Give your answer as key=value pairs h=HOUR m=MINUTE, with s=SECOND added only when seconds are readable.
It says h=7 m=0 s=28
